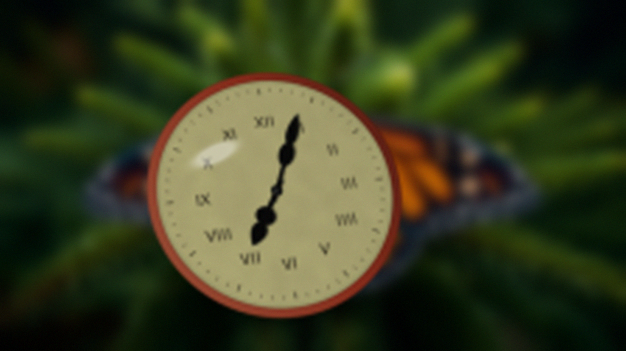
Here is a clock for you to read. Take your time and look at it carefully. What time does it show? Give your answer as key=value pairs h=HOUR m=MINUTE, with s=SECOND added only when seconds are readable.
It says h=7 m=4
